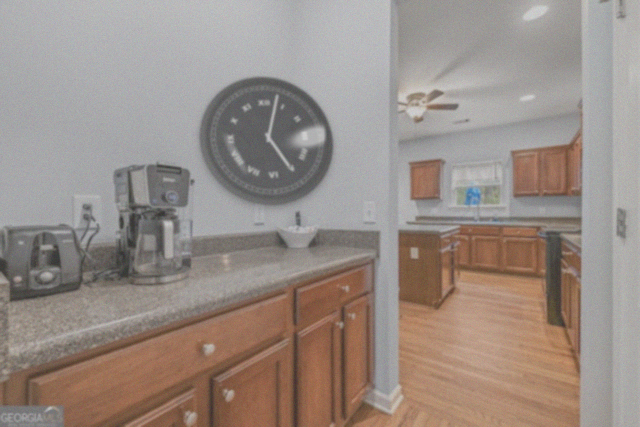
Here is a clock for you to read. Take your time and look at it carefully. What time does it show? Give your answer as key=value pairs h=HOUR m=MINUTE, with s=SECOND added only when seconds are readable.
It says h=5 m=3
